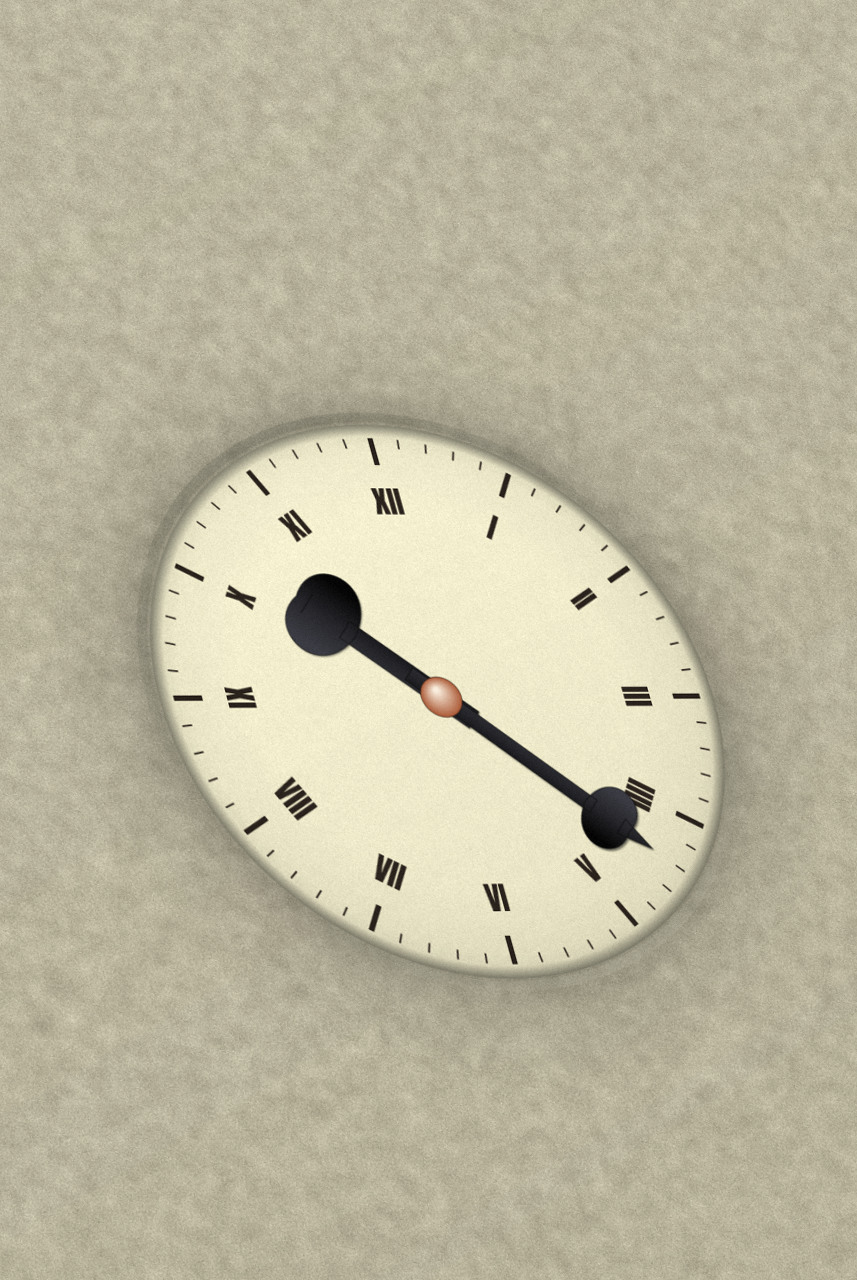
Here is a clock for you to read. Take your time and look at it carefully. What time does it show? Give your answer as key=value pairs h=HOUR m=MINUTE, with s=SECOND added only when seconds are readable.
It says h=10 m=22
